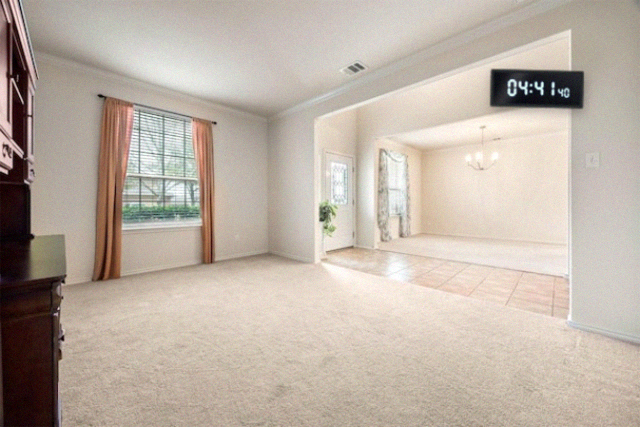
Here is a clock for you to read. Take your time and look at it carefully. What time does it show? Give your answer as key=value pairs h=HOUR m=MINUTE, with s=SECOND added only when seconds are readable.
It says h=4 m=41 s=40
